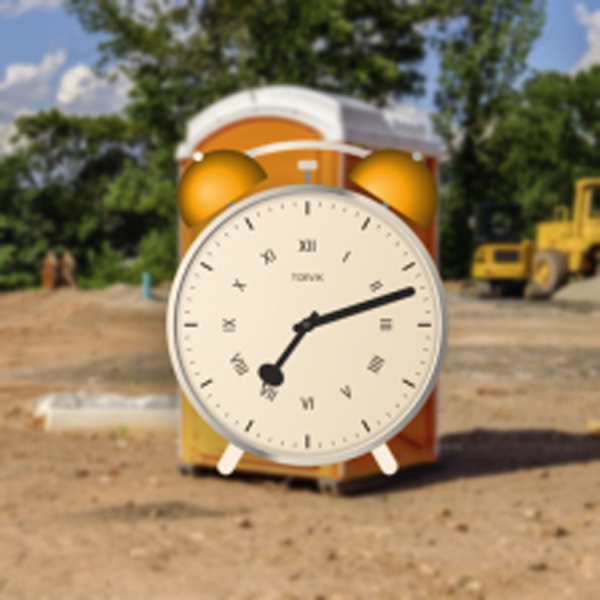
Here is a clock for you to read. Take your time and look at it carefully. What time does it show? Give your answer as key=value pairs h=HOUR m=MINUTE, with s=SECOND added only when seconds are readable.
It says h=7 m=12
